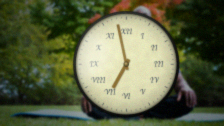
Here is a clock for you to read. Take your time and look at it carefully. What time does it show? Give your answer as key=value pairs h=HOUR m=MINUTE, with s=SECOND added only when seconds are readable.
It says h=6 m=58
